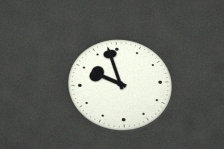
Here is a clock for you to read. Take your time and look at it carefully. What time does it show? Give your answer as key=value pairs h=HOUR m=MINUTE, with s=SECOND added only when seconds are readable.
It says h=9 m=58
